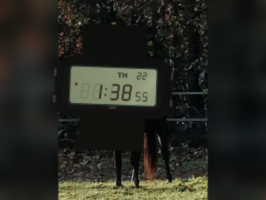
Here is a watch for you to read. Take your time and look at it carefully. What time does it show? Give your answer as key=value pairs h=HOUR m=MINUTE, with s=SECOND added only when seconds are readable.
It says h=1 m=38 s=55
